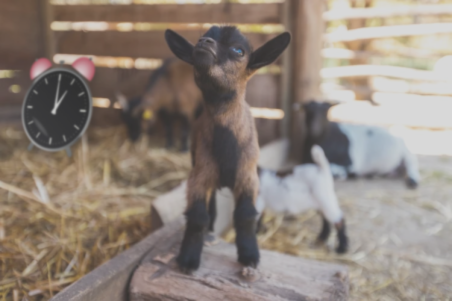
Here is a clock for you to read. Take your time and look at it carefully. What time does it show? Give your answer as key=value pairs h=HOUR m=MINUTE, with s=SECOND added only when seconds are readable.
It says h=1 m=0
